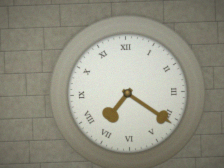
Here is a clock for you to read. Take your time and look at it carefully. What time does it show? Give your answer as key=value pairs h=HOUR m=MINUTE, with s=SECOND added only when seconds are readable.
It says h=7 m=21
